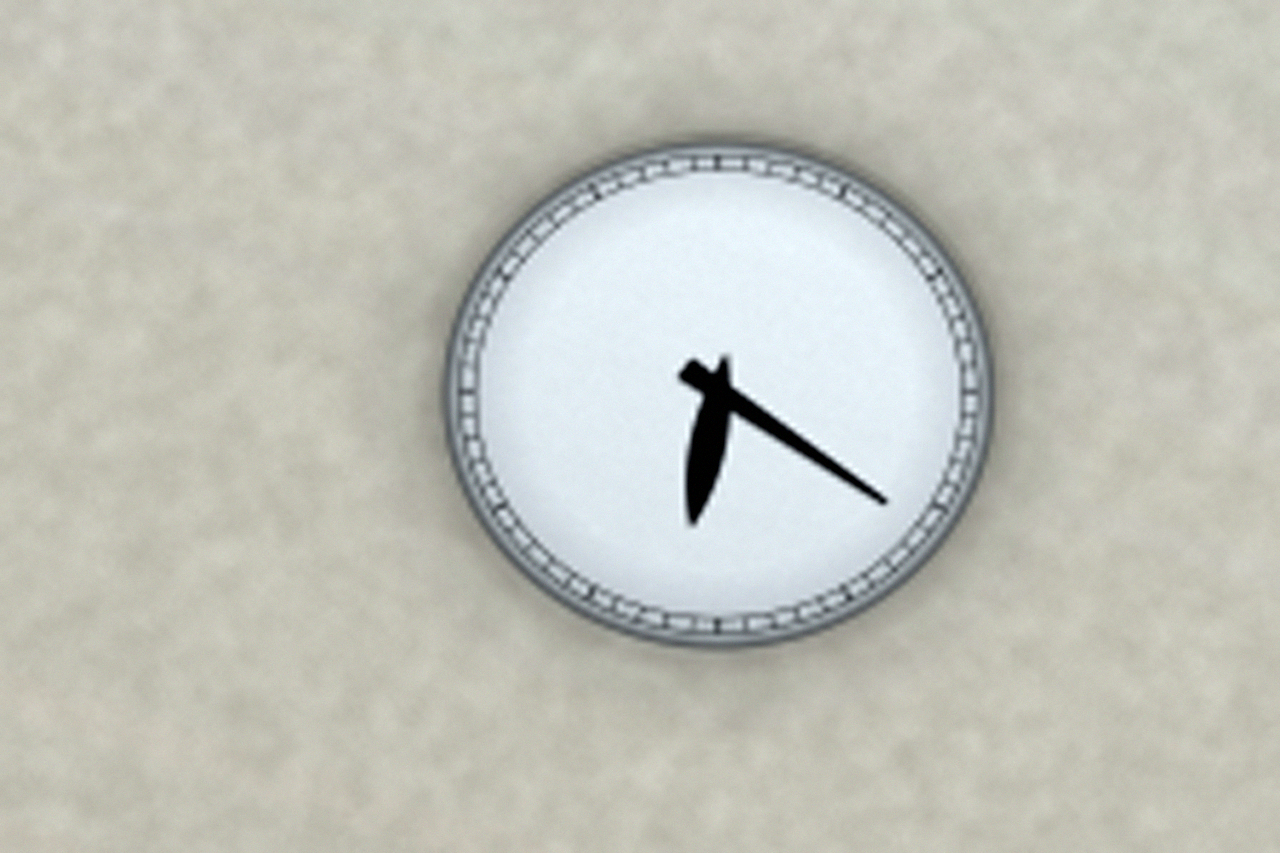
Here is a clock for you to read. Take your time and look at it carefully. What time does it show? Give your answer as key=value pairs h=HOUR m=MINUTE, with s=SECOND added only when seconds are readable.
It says h=6 m=21
